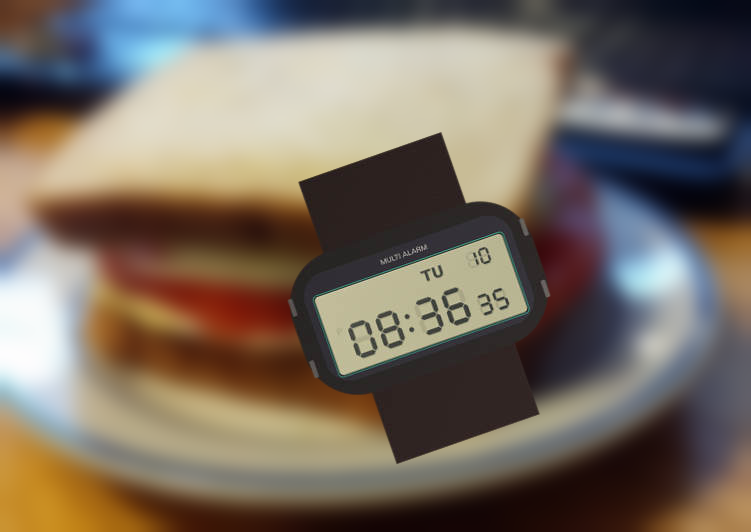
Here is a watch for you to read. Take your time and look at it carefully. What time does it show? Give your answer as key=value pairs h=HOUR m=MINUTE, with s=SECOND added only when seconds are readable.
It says h=8 m=36 s=35
